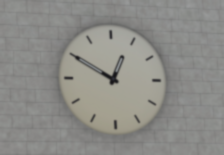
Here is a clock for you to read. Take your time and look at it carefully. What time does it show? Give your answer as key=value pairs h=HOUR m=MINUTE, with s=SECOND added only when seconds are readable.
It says h=12 m=50
